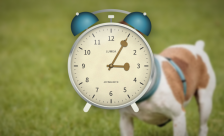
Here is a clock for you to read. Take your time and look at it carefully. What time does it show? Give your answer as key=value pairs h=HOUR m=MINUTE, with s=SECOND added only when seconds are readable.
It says h=3 m=5
